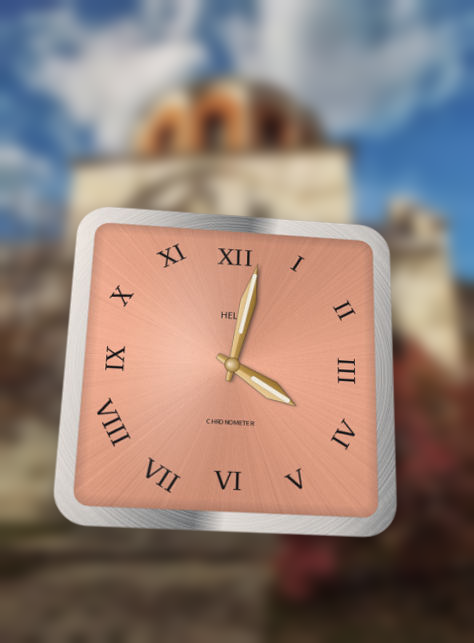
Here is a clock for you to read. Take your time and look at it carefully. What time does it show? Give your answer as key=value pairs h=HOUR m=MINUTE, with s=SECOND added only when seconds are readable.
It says h=4 m=2
